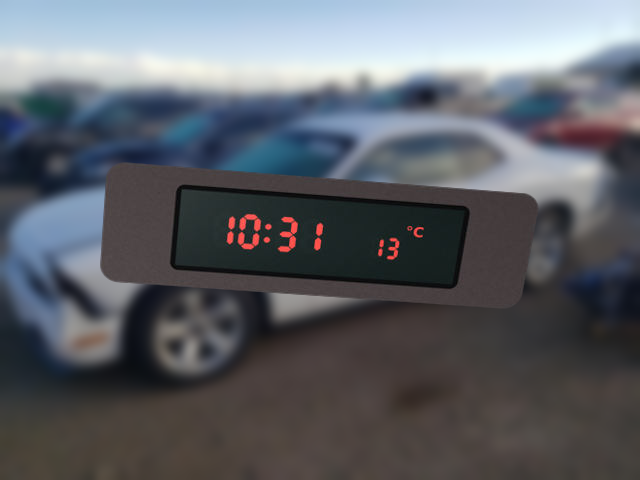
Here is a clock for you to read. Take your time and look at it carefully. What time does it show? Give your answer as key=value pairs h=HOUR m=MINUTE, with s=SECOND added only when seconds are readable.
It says h=10 m=31
